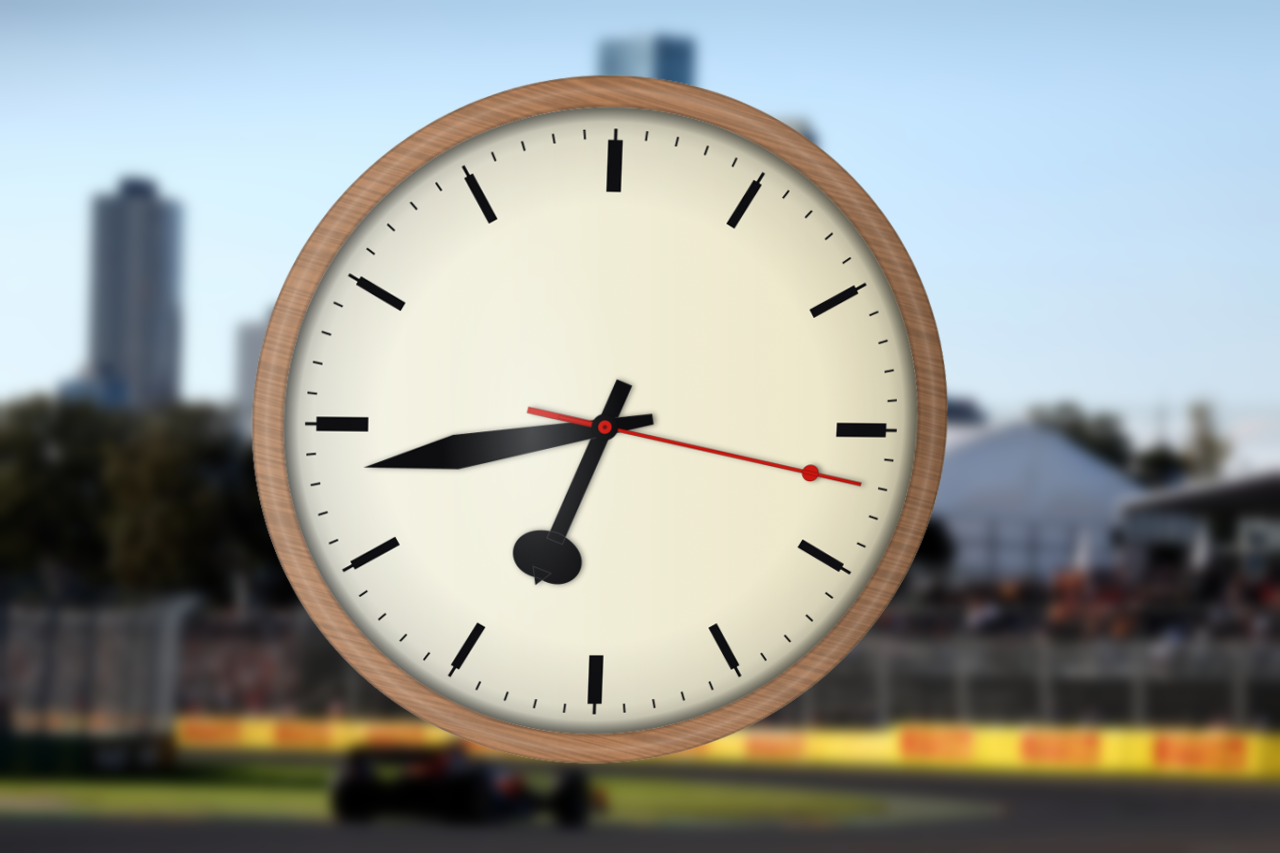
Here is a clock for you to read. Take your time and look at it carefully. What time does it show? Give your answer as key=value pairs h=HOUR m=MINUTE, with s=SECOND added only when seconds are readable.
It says h=6 m=43 s=17
